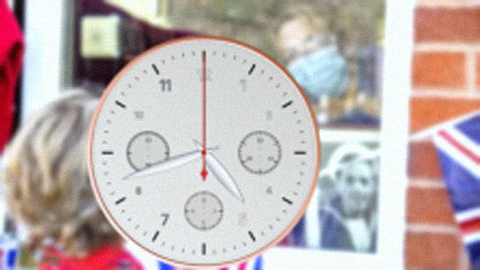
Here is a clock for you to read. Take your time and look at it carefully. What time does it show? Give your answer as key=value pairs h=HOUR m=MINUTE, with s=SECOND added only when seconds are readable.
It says h=4 m=42
